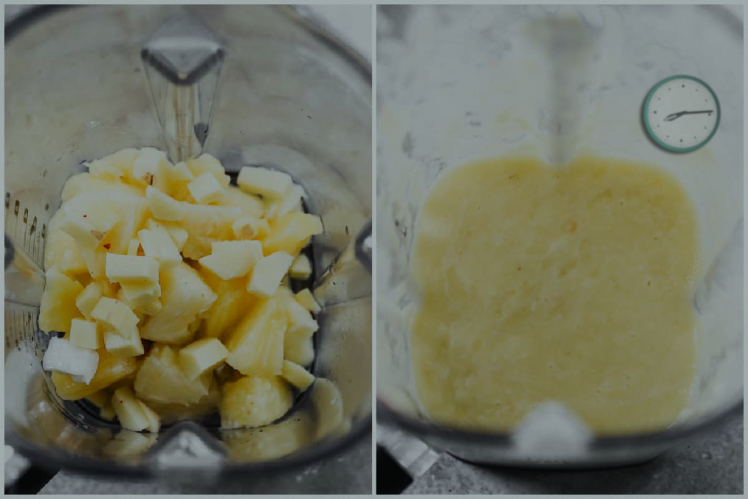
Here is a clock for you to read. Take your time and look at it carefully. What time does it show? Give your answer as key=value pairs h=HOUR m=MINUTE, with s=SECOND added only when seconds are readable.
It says h=8 m=14
